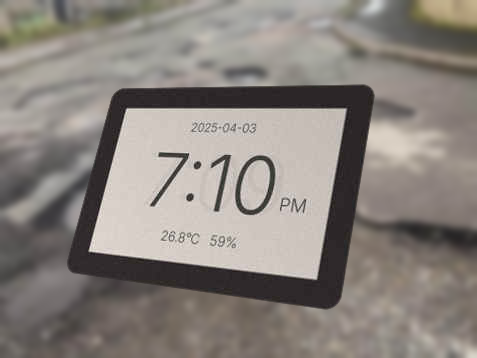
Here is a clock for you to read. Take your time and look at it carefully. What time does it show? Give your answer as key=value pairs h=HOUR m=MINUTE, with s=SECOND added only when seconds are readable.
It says h=7 m=10
